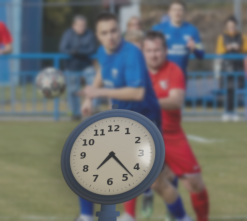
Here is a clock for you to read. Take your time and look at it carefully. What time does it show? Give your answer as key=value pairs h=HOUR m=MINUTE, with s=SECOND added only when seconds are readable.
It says h=7 m=23
